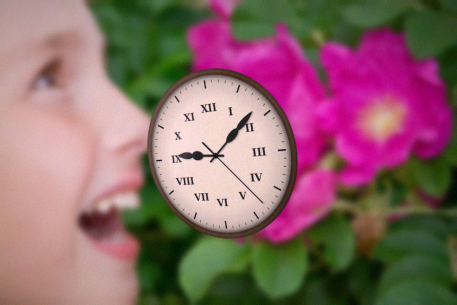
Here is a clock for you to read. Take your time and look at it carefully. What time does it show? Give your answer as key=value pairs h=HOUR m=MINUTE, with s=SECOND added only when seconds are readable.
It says h=9 m=8 s=23
